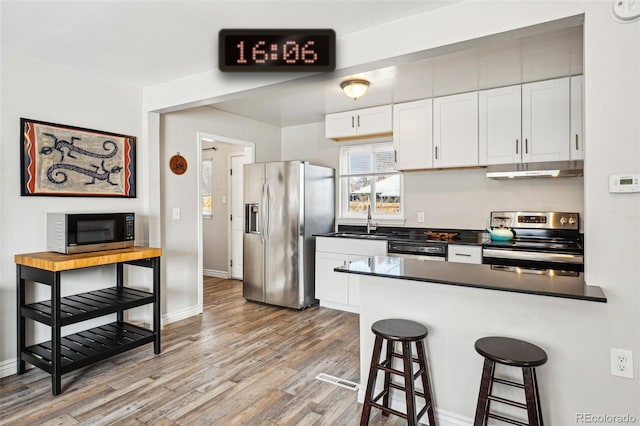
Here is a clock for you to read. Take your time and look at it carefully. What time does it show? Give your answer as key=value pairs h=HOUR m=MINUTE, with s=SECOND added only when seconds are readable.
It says h=16 m=6
